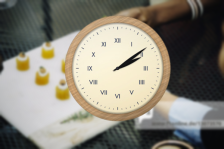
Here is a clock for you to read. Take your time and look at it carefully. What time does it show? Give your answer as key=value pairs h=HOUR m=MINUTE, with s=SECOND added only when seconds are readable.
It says h=2 m=9
